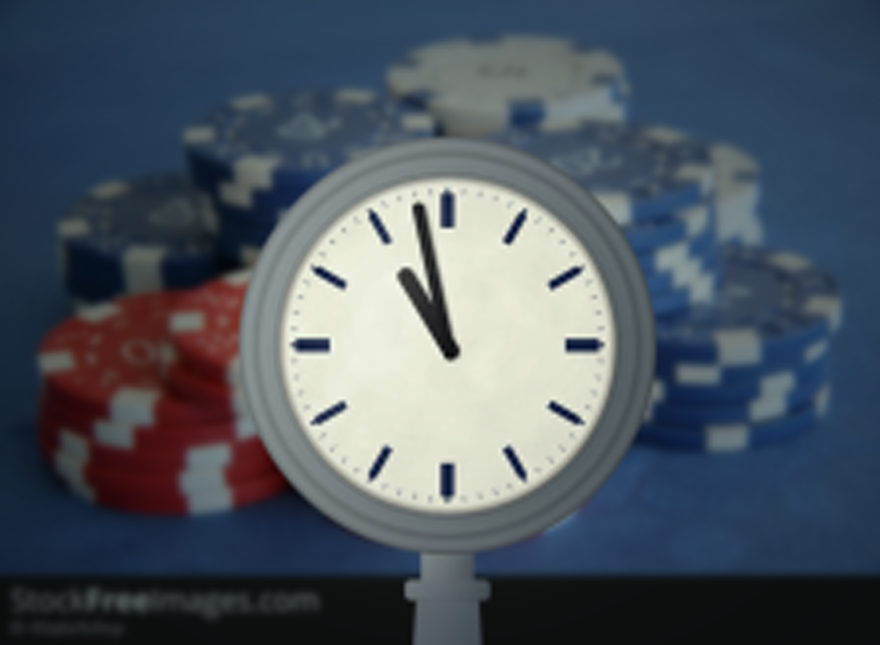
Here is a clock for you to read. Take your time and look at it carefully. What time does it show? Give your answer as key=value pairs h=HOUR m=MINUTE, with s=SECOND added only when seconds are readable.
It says h=10 m=58
